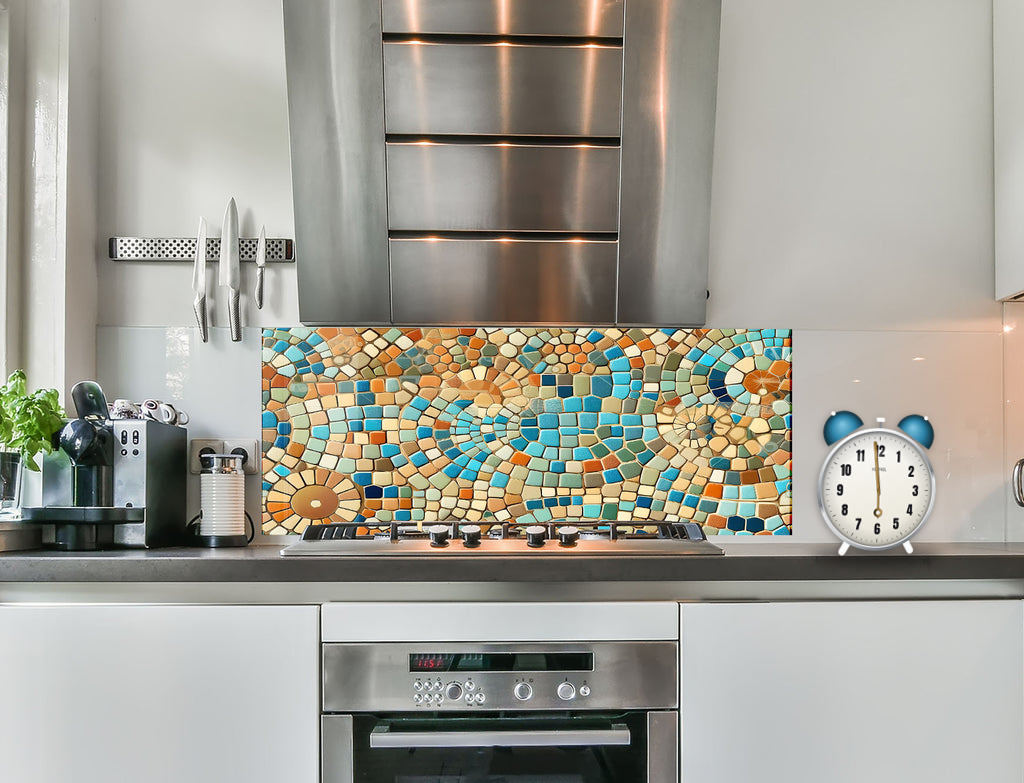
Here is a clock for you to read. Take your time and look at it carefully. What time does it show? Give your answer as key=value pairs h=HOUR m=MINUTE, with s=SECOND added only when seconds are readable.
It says h=5 m=59
